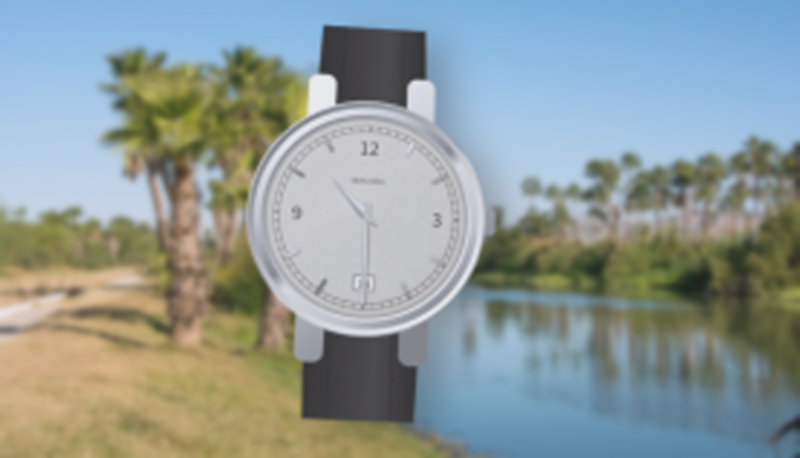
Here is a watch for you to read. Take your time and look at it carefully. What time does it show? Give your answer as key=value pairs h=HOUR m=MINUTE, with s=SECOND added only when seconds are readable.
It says h=10 m=30
